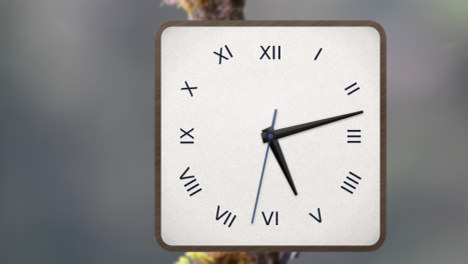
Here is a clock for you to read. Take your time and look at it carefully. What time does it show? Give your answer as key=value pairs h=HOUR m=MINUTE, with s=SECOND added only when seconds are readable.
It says h=5 m=12 s=32
